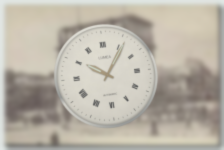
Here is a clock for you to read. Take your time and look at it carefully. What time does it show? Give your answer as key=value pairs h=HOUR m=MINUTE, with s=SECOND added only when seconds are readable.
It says h=10 m=6
